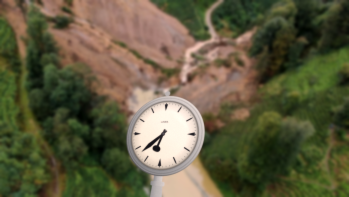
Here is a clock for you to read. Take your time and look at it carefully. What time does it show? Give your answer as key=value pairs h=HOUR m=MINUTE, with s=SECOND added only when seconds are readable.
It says h=6 m=38
